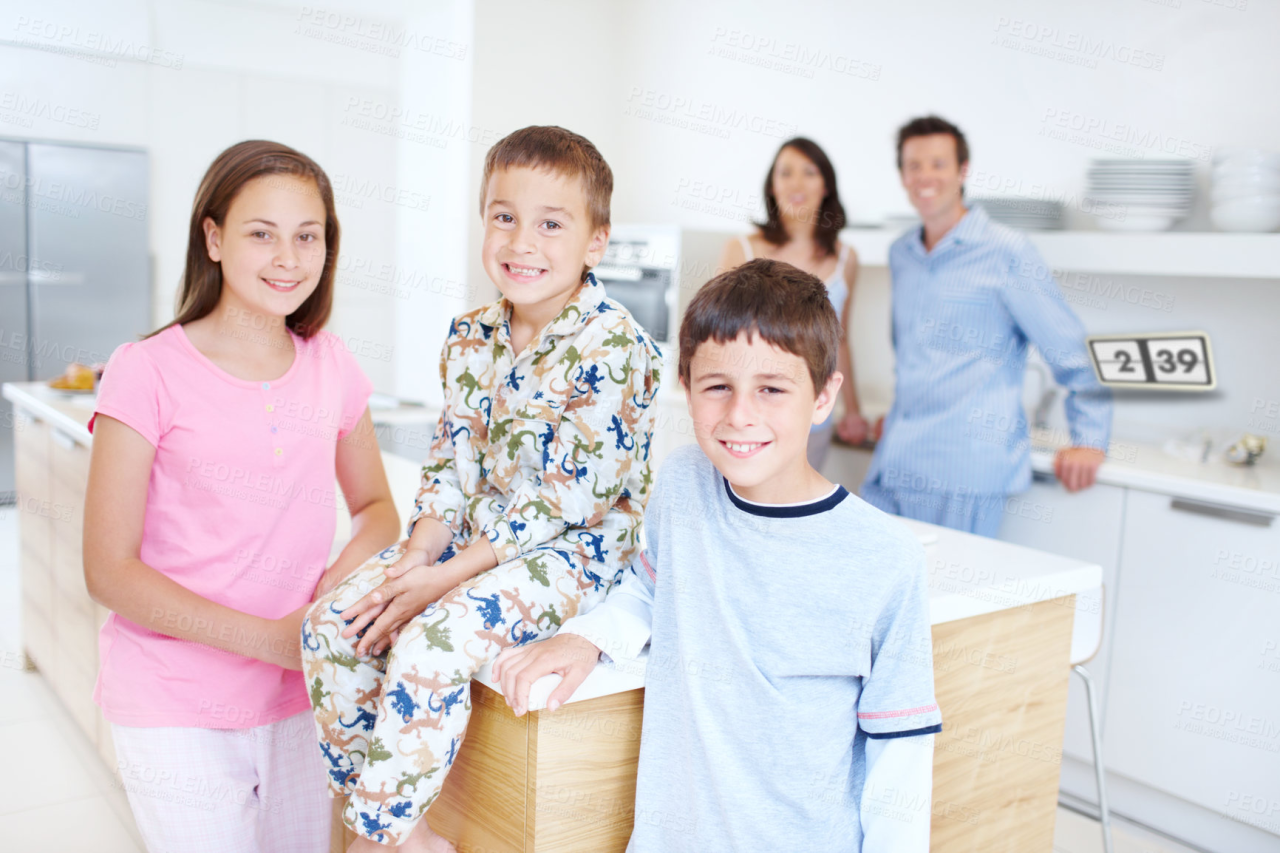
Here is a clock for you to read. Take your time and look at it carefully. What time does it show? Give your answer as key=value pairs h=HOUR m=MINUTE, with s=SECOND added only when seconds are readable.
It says h=2 m=39
